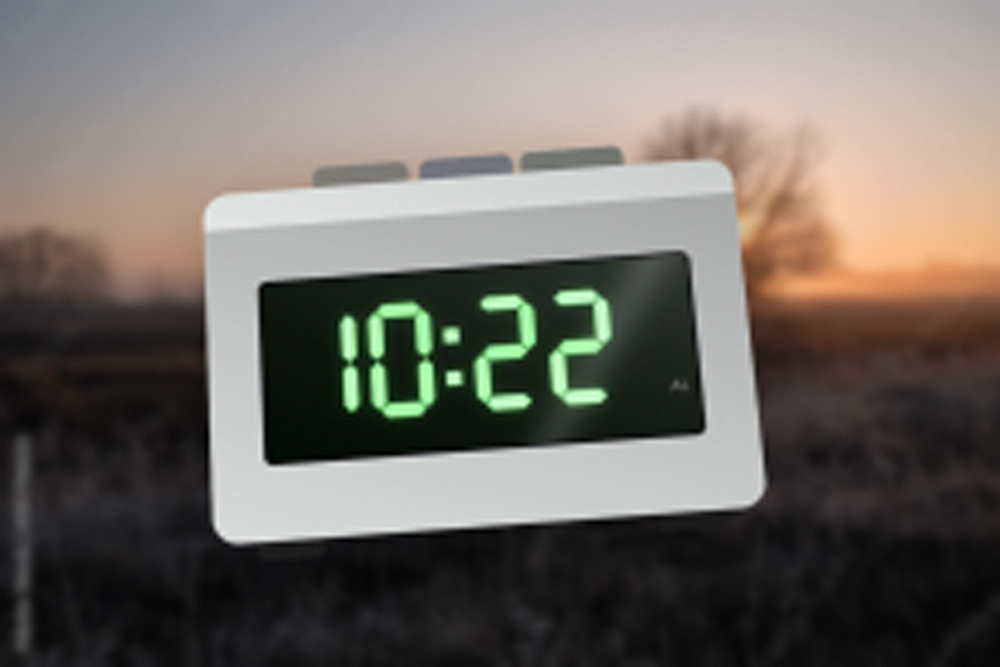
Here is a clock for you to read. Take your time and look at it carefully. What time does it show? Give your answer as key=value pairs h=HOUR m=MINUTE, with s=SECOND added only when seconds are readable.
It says h=10 m=22
